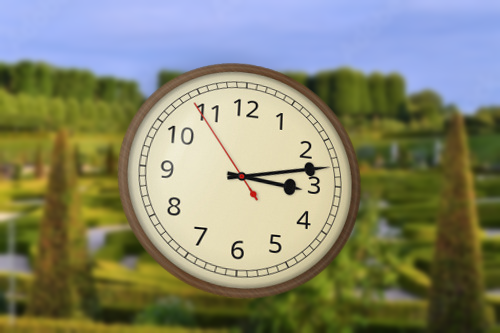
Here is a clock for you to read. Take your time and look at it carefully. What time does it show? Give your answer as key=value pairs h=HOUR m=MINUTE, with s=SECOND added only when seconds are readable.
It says h=3 m=12 s=54
